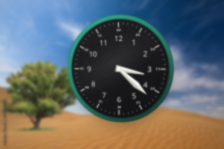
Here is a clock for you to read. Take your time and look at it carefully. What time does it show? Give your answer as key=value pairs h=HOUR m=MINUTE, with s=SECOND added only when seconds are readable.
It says h=3 m=22
